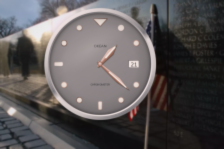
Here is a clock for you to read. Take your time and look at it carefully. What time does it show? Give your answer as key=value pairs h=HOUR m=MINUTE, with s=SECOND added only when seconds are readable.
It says h=1 m=22
